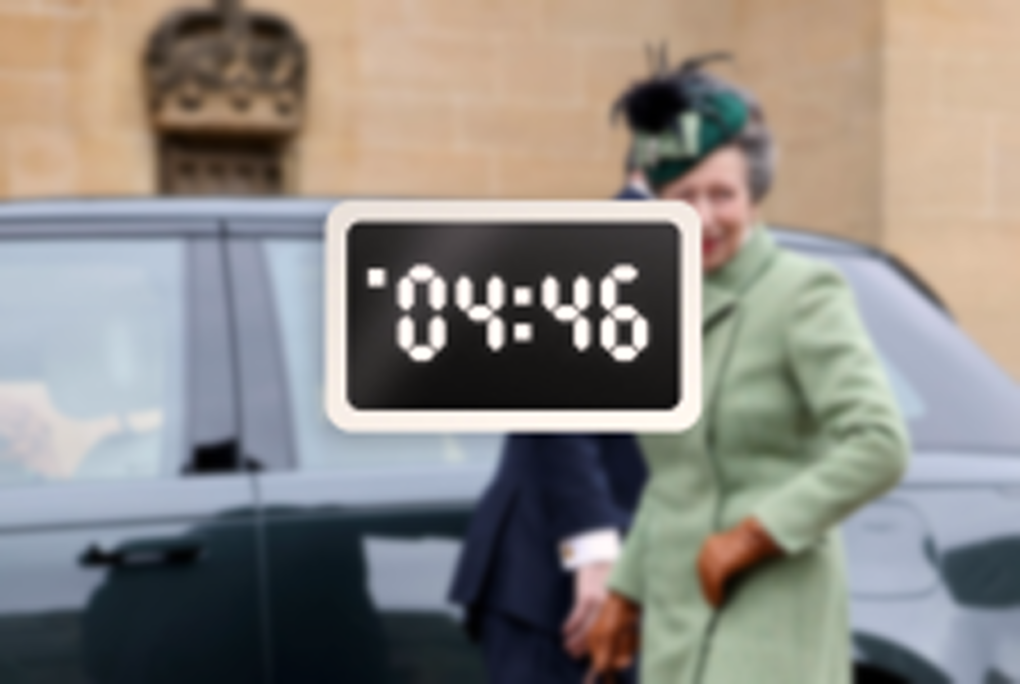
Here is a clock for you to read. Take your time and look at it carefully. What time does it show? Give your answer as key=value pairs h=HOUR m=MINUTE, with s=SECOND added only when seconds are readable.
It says h=4 m=46
